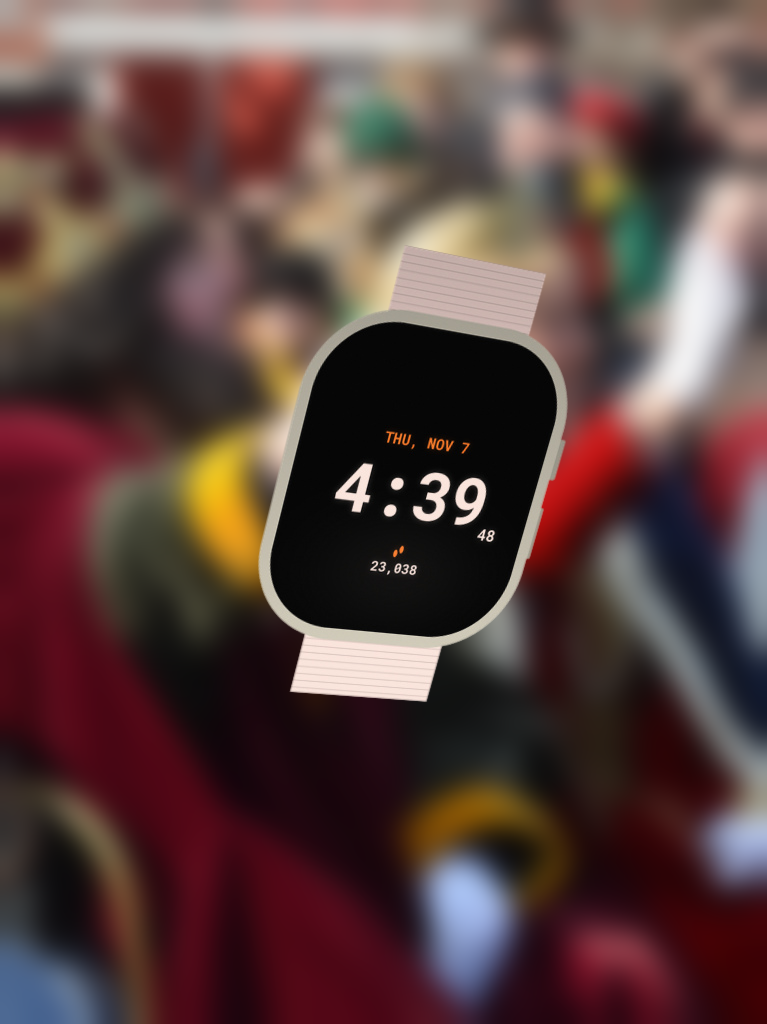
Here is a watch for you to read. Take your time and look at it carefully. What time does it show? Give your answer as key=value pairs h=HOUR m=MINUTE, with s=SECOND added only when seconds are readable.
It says h=4 m=39 s=48
